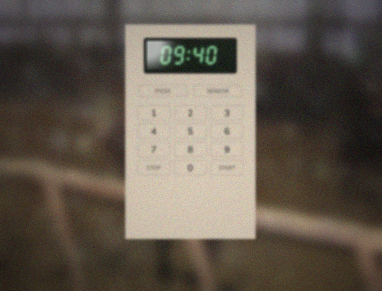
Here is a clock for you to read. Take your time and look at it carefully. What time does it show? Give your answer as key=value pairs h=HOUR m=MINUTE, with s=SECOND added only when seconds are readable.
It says h=9 m=40
